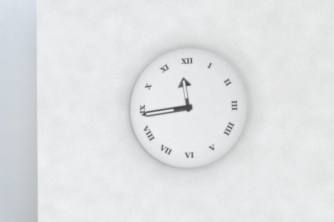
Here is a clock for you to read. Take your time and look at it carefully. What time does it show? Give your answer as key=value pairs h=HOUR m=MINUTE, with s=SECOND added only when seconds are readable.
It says h=11 m=44
